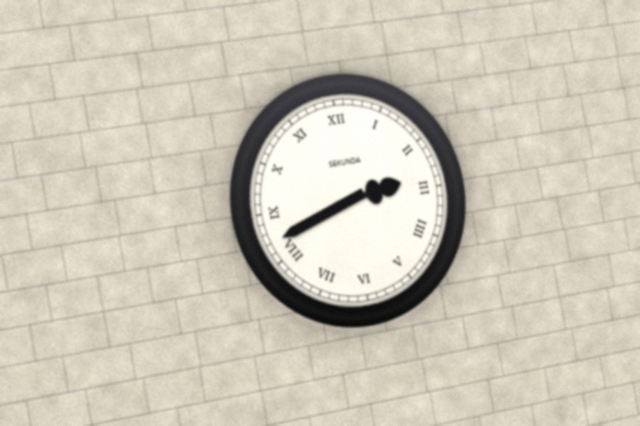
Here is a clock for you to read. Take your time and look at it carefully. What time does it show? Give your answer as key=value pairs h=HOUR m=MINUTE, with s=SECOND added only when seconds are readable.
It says h=2 m=42
